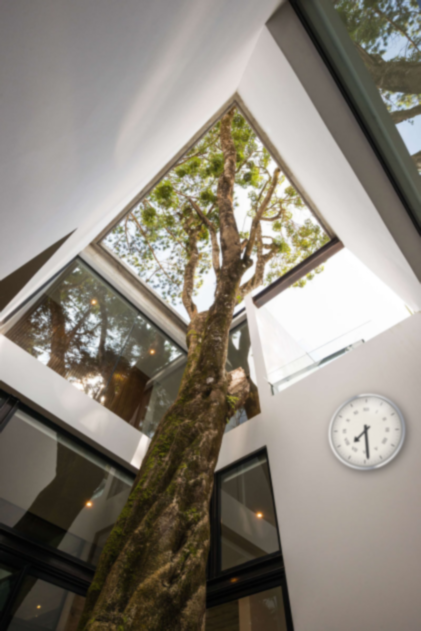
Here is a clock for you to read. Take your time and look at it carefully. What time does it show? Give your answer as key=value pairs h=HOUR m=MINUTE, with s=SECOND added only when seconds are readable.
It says h=7 m=29
